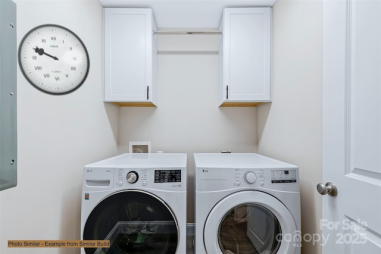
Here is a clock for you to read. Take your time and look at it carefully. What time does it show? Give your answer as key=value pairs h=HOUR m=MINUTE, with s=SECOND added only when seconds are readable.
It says h=9 m=49
